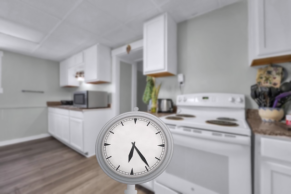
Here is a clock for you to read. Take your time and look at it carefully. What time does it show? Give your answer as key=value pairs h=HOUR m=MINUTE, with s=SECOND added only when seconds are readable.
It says h=6 m=24
